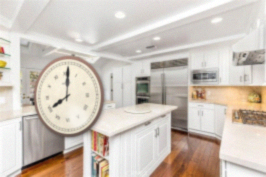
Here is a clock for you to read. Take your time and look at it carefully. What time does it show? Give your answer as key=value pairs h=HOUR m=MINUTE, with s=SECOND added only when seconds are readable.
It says h=8 m=1
